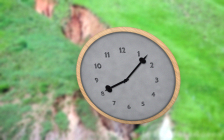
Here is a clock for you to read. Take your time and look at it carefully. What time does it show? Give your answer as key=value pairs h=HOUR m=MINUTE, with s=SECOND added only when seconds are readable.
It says h=8 m=7
